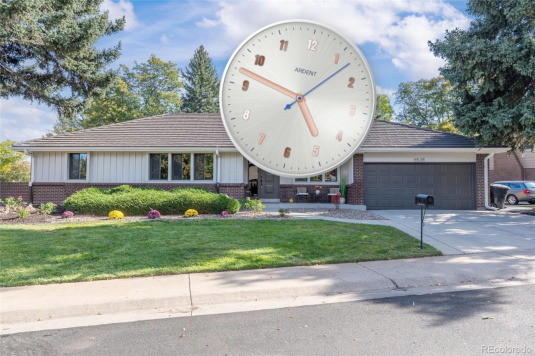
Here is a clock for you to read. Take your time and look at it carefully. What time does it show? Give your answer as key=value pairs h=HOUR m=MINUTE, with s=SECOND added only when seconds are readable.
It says h=4 m=47 s=7
